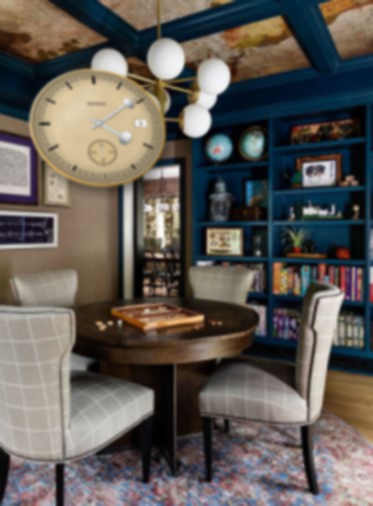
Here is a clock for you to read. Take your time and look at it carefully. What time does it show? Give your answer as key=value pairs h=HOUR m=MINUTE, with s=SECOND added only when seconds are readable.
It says h=4 m=9
